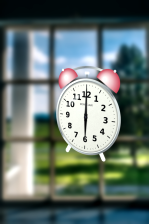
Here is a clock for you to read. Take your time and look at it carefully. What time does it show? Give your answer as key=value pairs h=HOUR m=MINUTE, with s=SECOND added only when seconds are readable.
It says h=6 m=0
